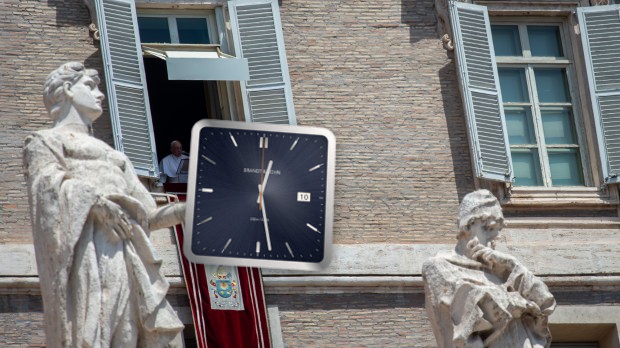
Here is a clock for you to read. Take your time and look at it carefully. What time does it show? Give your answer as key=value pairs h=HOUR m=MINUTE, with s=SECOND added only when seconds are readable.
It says h=12 m=28 s=0
